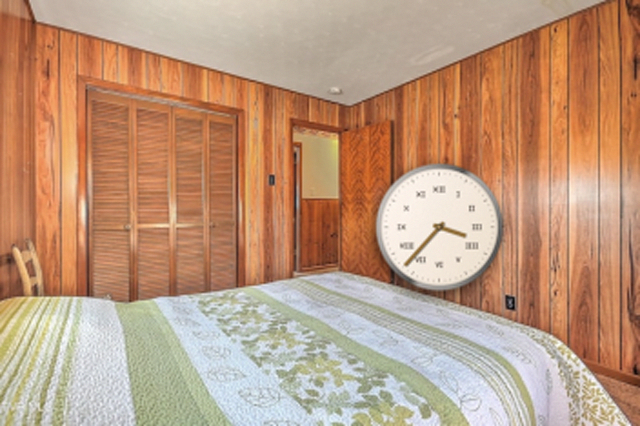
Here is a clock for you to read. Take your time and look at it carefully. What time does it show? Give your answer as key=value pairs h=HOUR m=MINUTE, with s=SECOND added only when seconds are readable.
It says h=3 m=37
